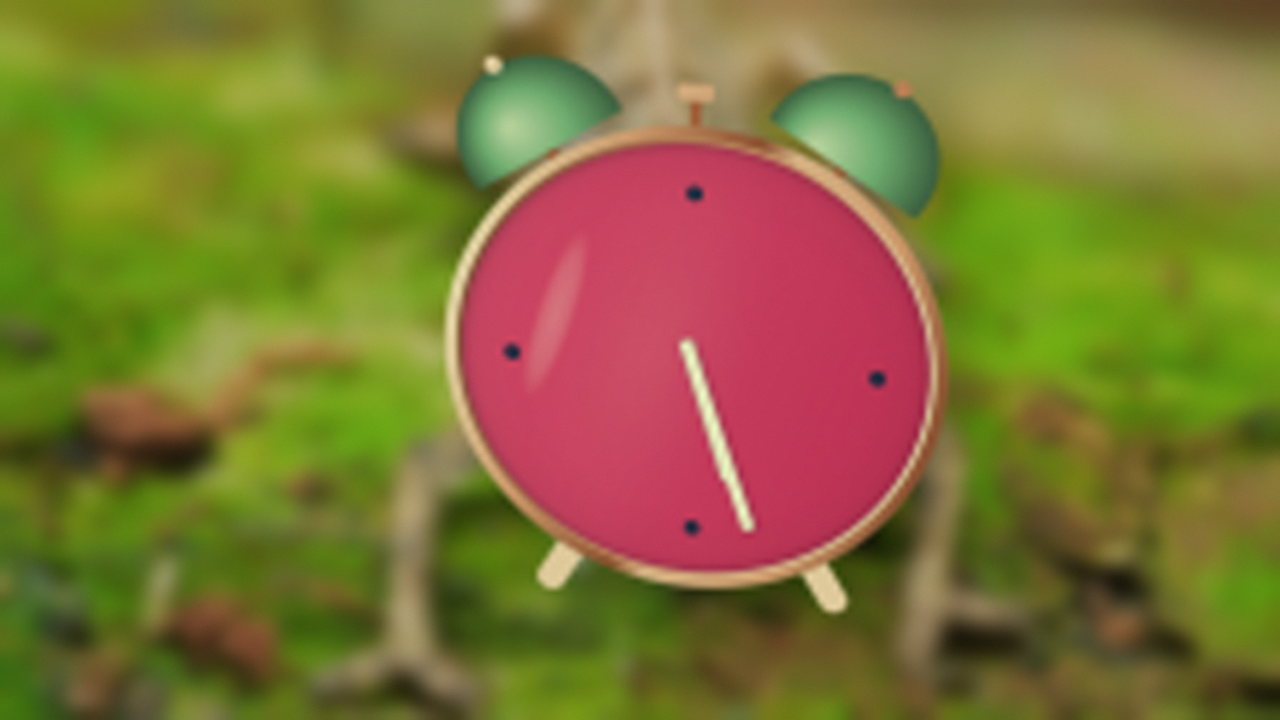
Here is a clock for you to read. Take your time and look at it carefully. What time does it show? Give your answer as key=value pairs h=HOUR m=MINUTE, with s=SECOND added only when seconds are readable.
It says h=5 m=27
